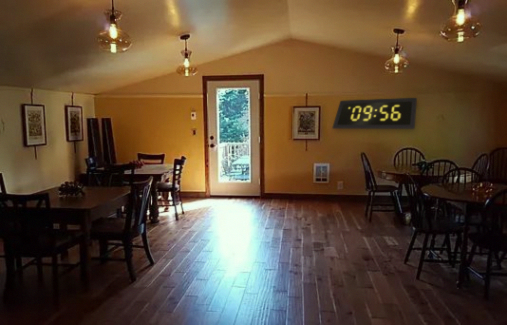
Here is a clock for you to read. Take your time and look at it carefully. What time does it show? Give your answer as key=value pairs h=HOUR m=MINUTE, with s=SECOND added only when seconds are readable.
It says h=9 m=56
